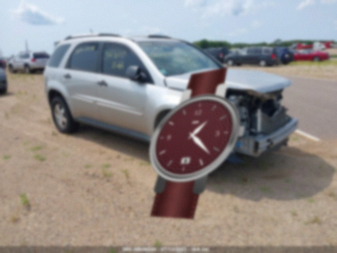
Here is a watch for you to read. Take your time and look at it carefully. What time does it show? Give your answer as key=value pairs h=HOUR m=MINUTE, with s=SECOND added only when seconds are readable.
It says h=1 m=22
